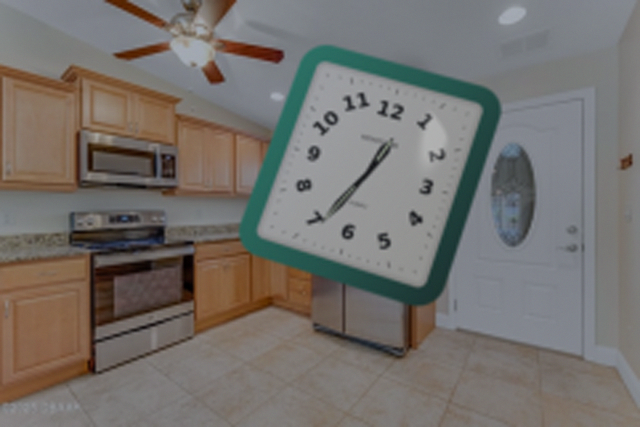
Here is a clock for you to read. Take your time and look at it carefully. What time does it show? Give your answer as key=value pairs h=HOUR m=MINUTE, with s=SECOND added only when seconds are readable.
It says h=12 m=34
